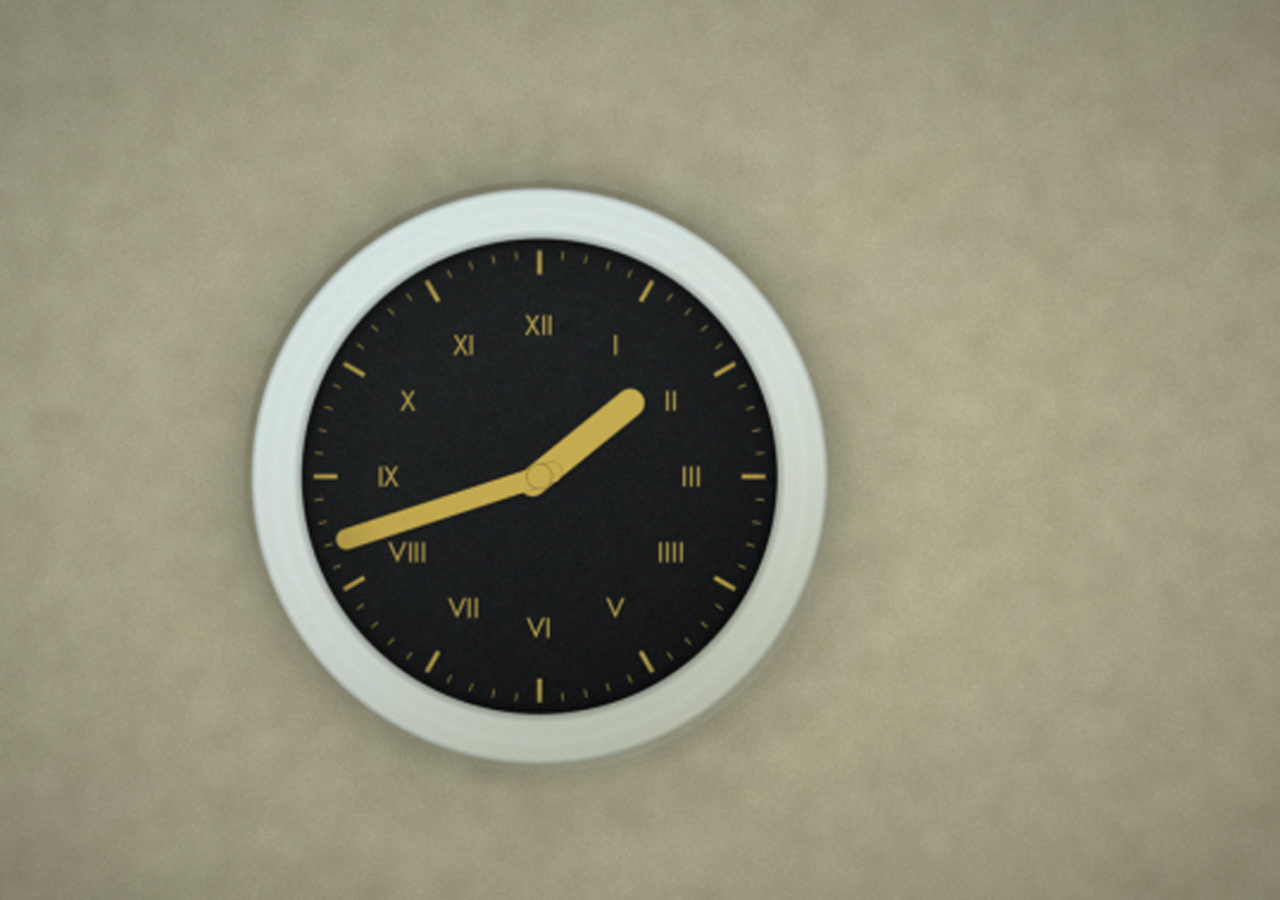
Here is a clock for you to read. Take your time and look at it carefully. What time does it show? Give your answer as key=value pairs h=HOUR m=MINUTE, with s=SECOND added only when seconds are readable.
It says h=1 m=42
